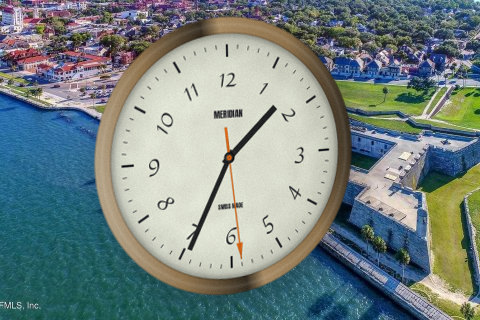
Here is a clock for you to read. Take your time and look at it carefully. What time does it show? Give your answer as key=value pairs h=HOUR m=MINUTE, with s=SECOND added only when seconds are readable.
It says h=1 m=34 s=29
